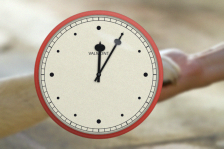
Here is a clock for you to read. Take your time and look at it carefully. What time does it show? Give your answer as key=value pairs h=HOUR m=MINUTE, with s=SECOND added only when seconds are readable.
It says h=12 m=5
